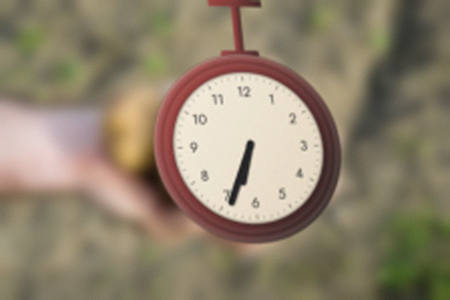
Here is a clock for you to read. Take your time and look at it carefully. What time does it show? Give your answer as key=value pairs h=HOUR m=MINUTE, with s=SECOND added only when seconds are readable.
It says h=6 m=34
